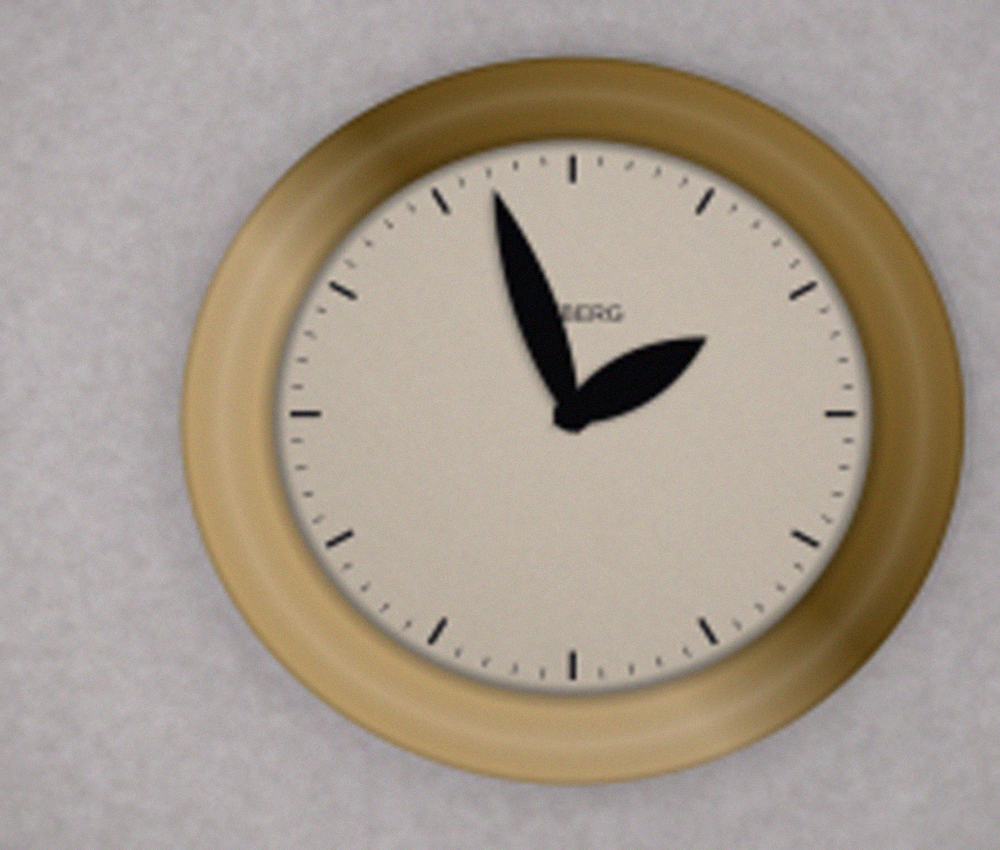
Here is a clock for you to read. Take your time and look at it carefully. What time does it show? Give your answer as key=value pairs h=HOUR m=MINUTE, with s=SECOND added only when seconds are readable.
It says h=1 m=57
